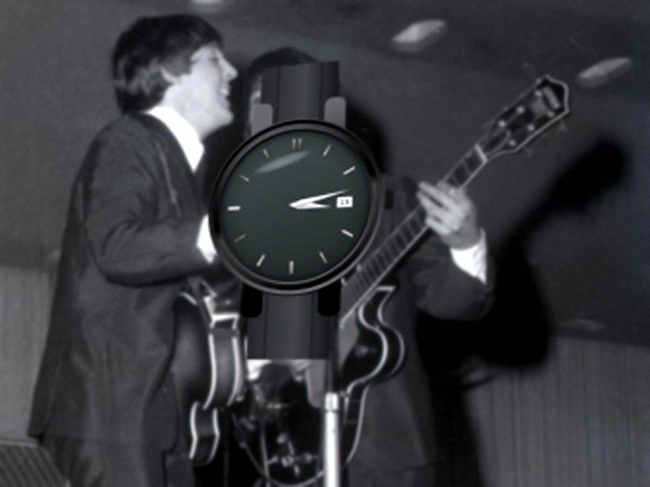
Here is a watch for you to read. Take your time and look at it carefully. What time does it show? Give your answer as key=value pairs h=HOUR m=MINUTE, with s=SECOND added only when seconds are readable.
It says h=3 m=13
